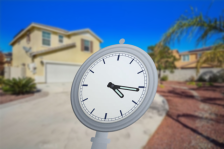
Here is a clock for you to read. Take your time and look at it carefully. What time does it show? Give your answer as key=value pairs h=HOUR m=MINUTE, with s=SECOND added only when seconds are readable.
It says h=4 m=16
